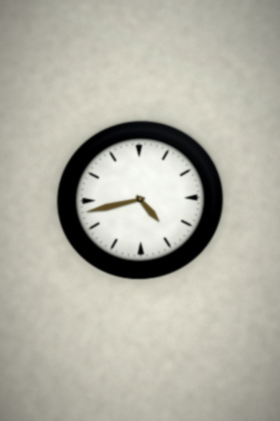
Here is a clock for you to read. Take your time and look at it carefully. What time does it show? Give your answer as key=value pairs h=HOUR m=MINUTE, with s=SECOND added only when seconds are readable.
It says h=4 m=43
